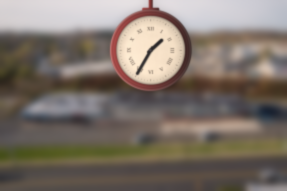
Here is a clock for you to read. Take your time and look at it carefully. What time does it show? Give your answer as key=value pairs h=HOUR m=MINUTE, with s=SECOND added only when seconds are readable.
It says h=1 m=35
